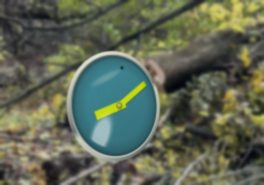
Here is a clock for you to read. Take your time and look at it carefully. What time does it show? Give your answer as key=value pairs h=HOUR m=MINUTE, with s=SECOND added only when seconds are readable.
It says h=8 m=8
